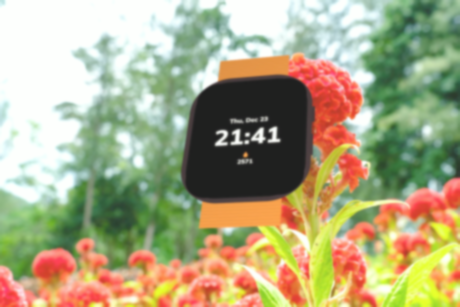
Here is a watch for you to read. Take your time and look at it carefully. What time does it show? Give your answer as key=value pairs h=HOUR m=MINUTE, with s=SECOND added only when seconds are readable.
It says h=21 m=41
